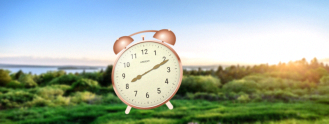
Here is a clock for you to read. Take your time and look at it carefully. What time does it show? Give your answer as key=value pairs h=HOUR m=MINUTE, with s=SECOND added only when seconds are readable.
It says h=8 m=11
